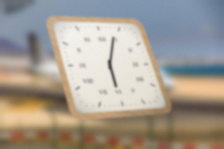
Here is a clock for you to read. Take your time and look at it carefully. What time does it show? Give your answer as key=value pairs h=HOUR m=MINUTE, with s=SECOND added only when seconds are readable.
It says h=6 m=4
